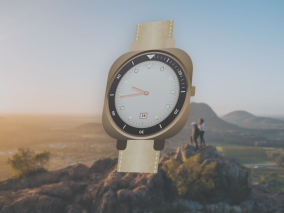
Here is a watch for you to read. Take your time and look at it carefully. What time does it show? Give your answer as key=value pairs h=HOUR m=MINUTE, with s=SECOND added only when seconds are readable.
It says h=9 m=44
